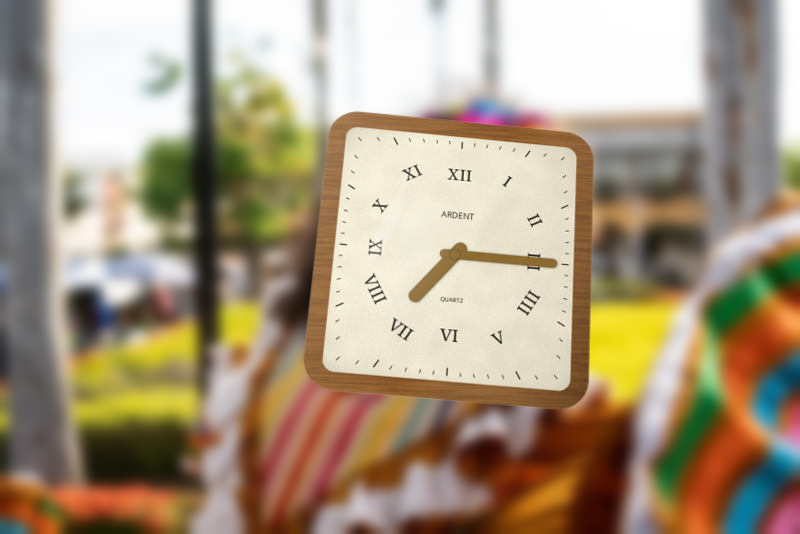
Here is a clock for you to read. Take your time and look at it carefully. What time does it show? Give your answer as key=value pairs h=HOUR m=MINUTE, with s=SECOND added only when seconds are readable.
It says h=7 m=15
